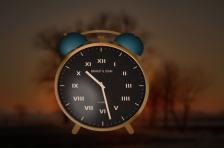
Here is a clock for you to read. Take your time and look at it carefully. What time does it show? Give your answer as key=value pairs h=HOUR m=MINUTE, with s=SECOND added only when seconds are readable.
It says h=10 m=28
